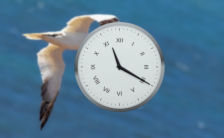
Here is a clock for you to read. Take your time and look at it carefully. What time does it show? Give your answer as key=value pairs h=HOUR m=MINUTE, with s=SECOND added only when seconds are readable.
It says h=11 m=20
